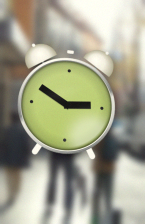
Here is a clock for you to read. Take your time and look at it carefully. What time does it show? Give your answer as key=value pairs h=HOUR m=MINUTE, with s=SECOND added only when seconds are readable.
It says h=2 m=50
